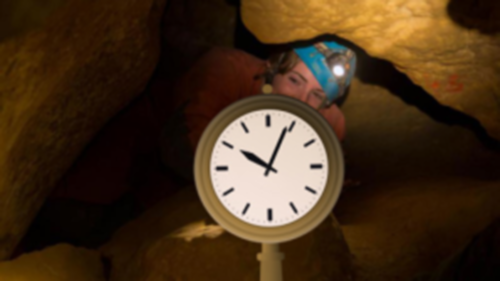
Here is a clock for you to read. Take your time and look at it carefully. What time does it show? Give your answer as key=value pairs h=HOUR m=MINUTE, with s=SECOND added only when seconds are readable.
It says h=10 m=4
